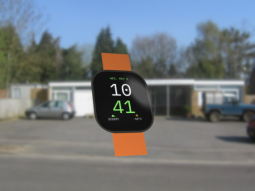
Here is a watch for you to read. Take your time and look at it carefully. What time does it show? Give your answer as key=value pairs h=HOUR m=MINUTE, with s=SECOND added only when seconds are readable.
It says h=10 m=41
